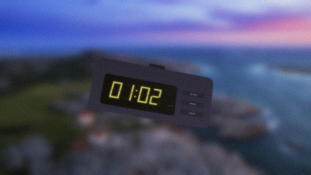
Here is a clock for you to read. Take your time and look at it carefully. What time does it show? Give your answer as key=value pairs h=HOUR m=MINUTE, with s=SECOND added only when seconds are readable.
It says h=1 m=2
